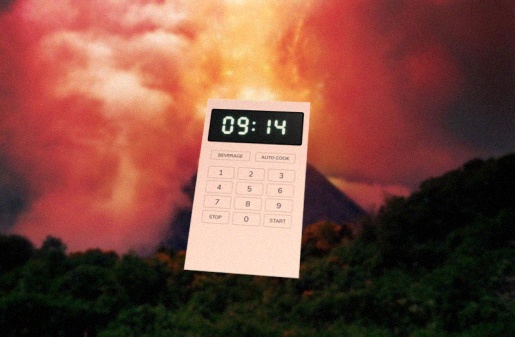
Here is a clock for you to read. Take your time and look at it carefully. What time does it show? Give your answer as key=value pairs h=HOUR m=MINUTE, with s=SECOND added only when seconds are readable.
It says h=9 m=14
